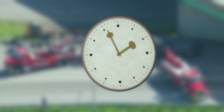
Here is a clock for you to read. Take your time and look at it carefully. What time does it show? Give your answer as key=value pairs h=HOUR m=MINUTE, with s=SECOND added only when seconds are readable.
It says h=1 m=56
